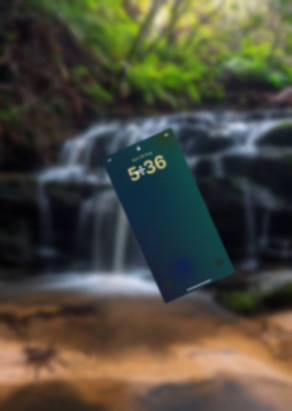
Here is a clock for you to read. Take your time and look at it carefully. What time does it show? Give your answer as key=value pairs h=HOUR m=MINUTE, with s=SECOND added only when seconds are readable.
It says h=5 m=36
